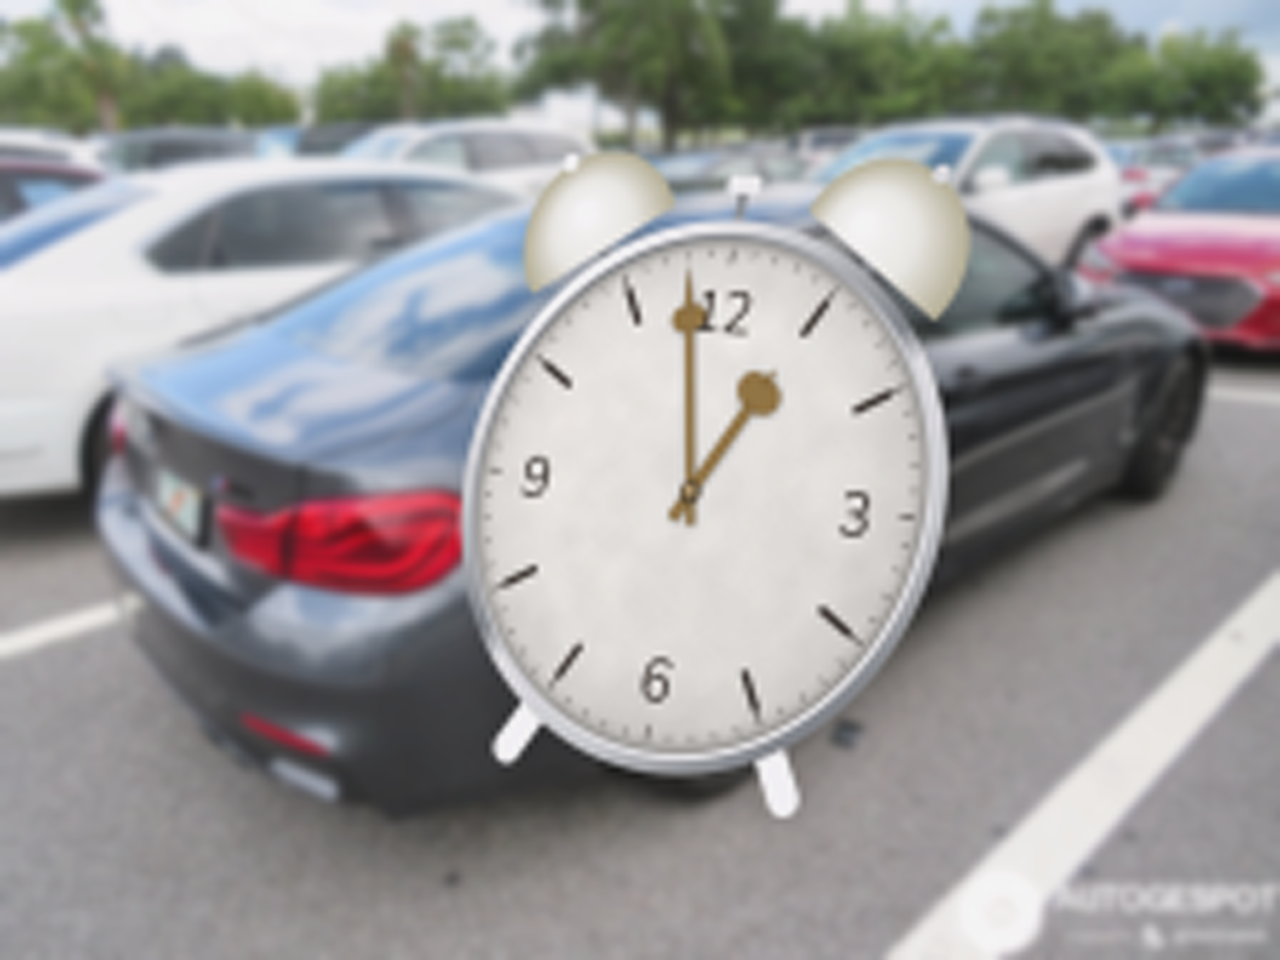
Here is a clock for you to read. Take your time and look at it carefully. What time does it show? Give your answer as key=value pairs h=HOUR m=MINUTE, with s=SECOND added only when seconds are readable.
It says h=12 m=58
